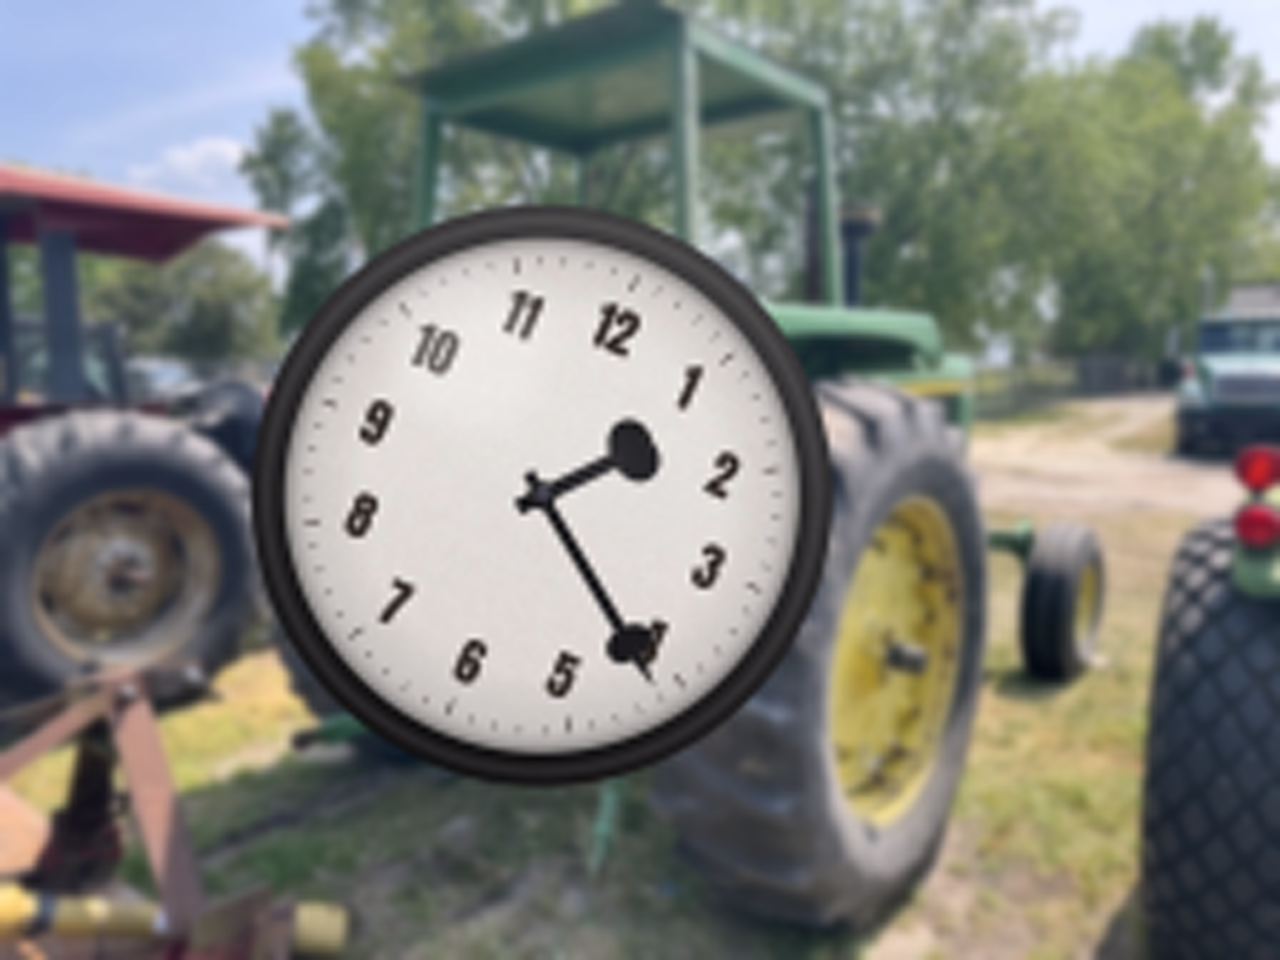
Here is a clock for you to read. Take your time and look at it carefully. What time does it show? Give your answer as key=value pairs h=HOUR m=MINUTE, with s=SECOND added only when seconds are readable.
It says h=1 m=21
